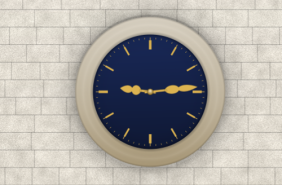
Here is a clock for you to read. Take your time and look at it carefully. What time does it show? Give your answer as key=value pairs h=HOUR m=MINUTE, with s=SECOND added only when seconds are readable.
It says h=9 m=14
